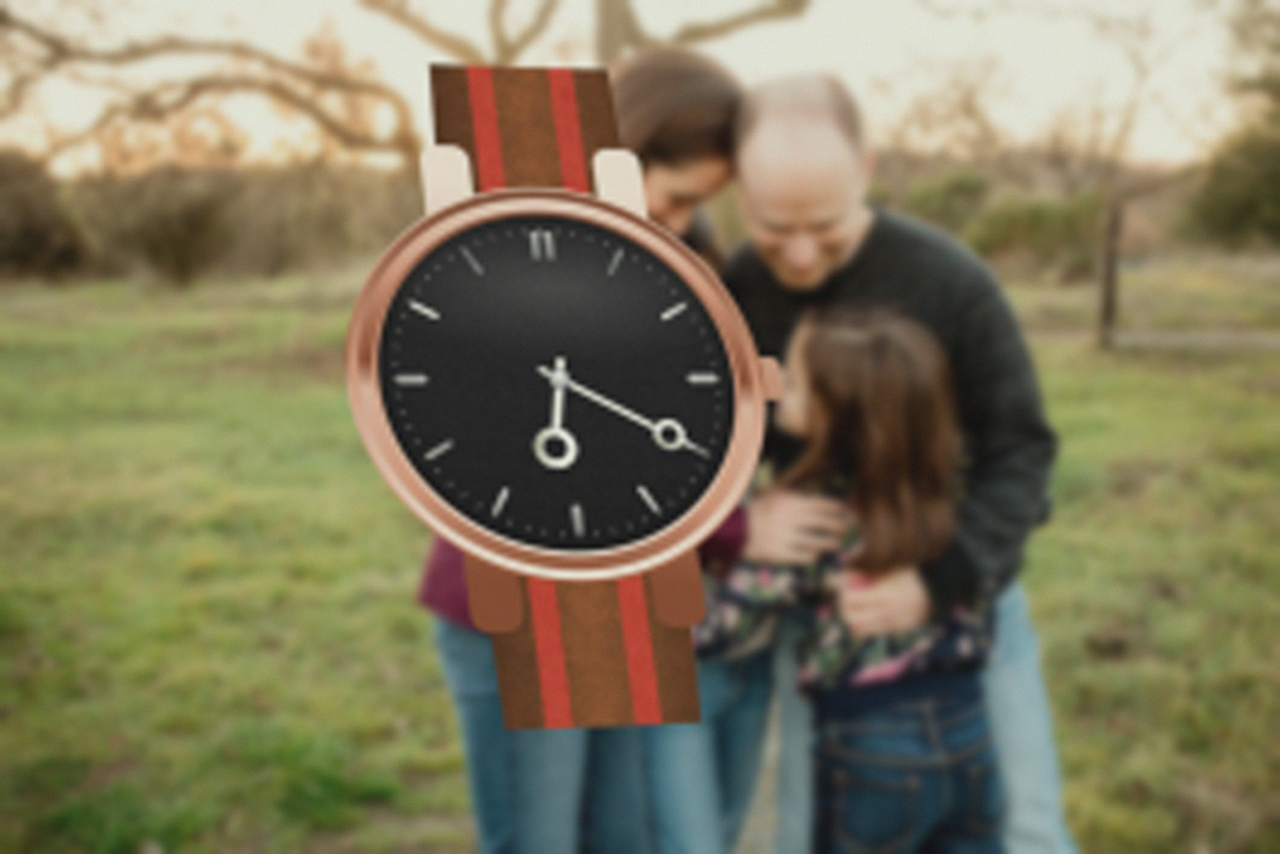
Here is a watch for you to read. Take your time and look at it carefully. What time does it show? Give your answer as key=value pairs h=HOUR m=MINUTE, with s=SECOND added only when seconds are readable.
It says h=6 m=20
